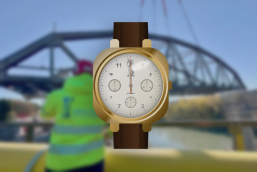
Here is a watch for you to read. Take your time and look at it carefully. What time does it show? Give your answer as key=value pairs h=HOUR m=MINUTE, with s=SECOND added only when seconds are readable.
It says h=11 m=59
